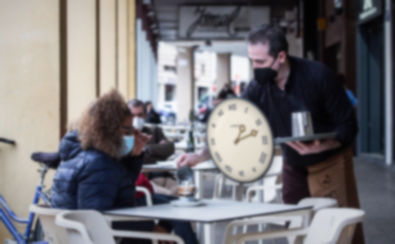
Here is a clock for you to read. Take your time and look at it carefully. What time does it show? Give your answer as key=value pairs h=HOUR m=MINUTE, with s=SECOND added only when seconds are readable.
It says h=1 m=12
